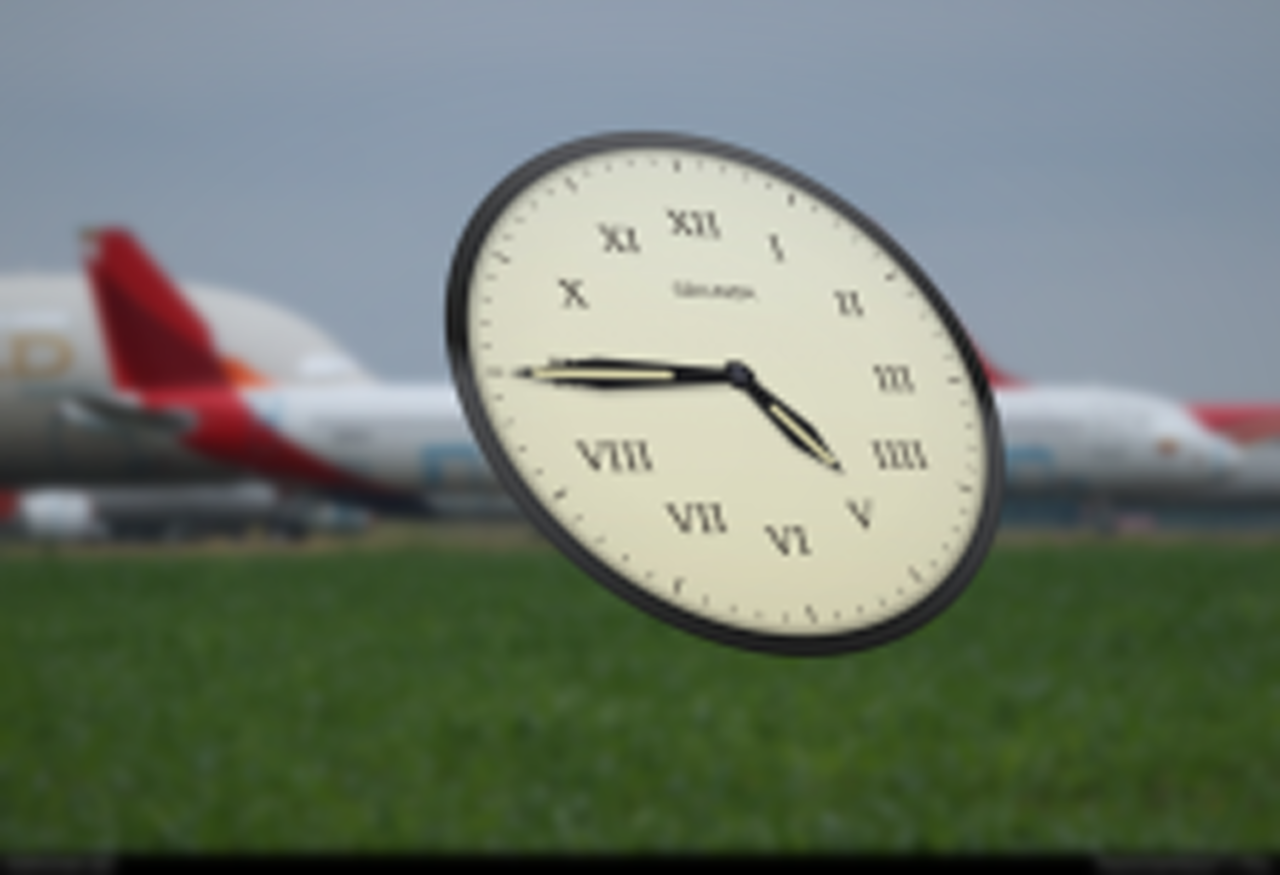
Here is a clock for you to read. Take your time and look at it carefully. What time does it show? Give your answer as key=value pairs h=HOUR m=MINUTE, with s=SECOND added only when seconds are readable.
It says h=4 m=45
